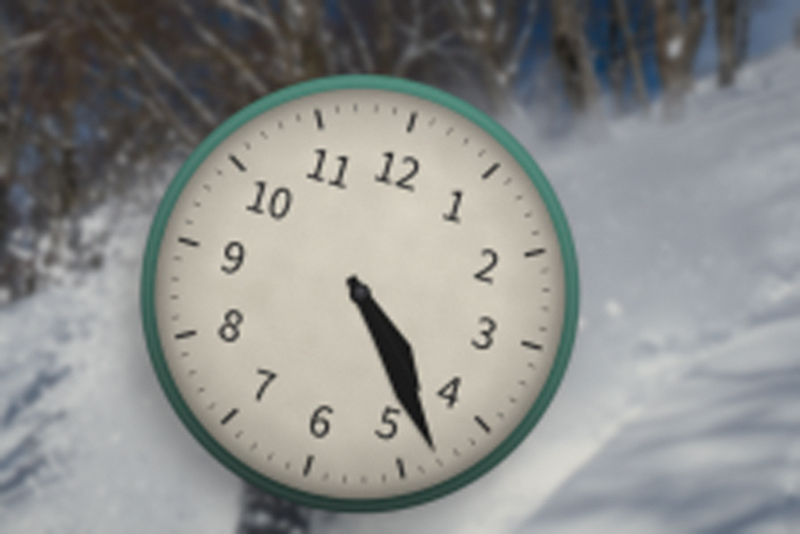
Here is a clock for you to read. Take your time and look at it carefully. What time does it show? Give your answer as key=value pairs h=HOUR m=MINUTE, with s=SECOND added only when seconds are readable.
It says h=4 m=23
